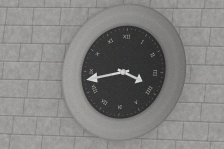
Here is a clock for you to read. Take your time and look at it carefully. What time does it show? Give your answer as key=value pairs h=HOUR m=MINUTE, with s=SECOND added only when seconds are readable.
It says h=3 m=43
